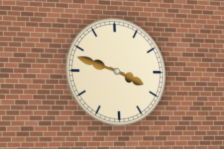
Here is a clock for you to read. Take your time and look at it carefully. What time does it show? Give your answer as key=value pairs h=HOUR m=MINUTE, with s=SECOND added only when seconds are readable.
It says h=3 m=48
